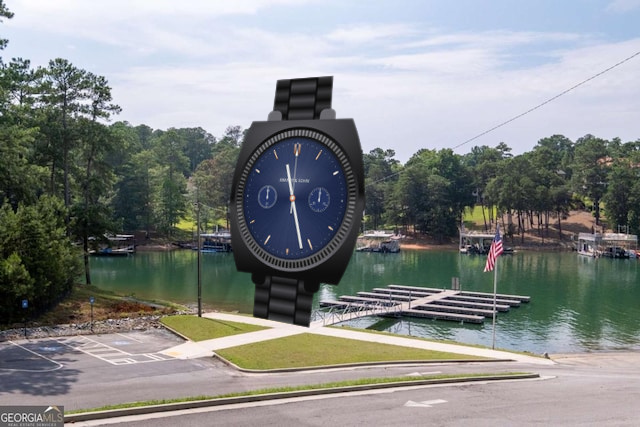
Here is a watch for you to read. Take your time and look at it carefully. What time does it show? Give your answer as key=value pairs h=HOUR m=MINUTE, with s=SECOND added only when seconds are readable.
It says h=11 m=27
